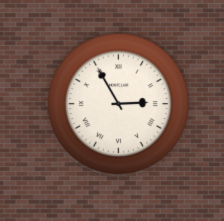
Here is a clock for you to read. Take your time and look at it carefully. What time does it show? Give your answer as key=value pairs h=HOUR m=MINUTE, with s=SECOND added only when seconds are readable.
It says h=2 m=55
